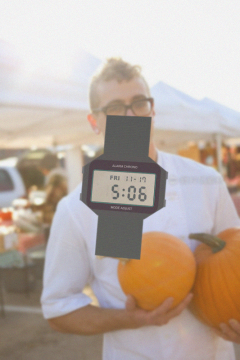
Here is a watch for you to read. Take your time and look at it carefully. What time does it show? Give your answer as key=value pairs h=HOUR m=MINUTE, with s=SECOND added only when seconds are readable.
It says h=5 m=6
